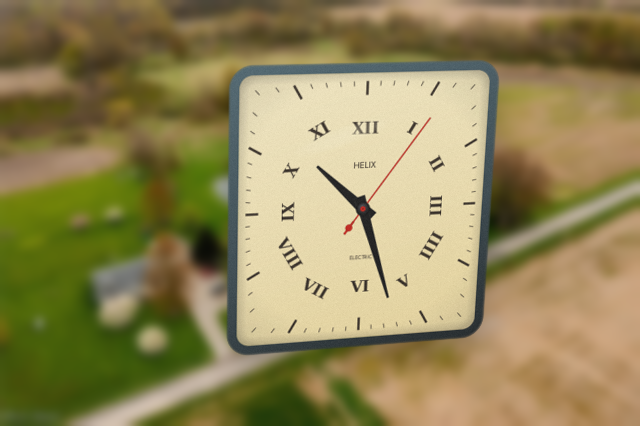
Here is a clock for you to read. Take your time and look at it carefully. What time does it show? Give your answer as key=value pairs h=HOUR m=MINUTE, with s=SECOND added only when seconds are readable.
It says h=10 m=27 s=6
